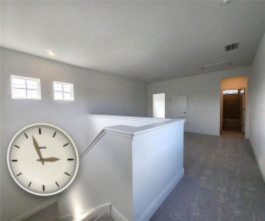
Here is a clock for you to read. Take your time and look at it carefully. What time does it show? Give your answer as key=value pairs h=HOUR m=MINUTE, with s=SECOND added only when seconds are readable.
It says h=2 m=57
